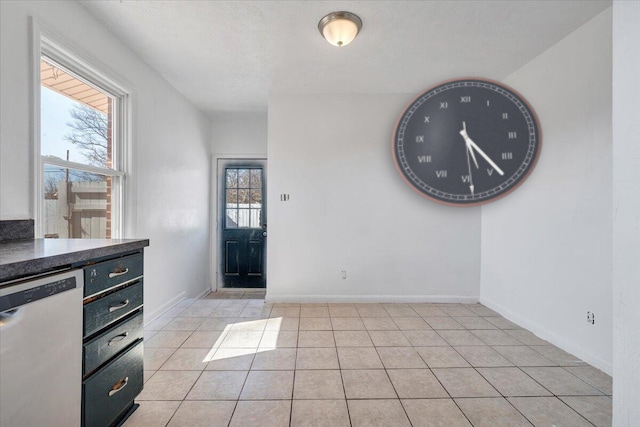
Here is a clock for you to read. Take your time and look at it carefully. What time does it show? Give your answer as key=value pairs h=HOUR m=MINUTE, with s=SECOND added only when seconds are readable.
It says h=5 m=23 s=29
